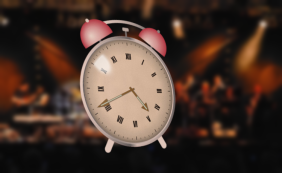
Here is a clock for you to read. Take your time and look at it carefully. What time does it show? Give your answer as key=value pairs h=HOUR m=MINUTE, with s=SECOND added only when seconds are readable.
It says h=4 m=41
